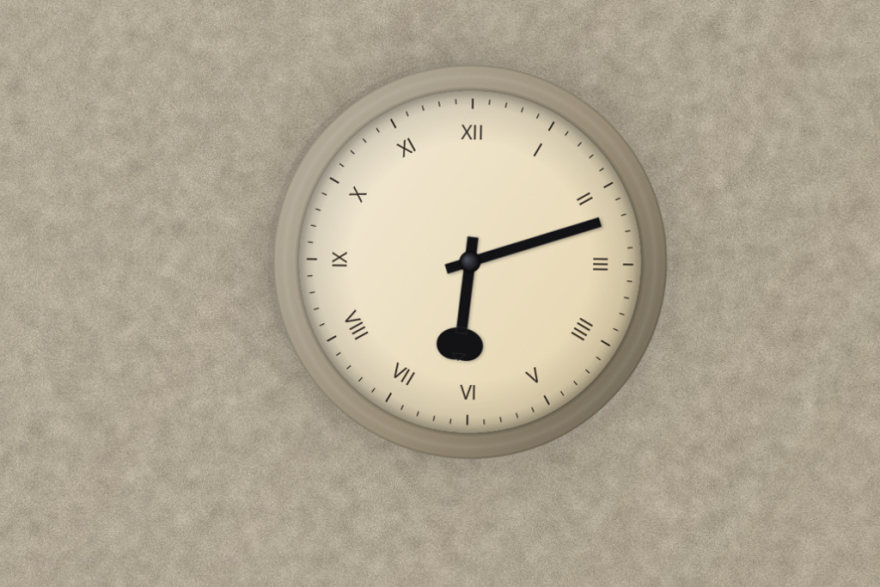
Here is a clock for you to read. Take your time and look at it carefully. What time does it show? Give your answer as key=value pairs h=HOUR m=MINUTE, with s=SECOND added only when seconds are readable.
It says h=6 m=12
